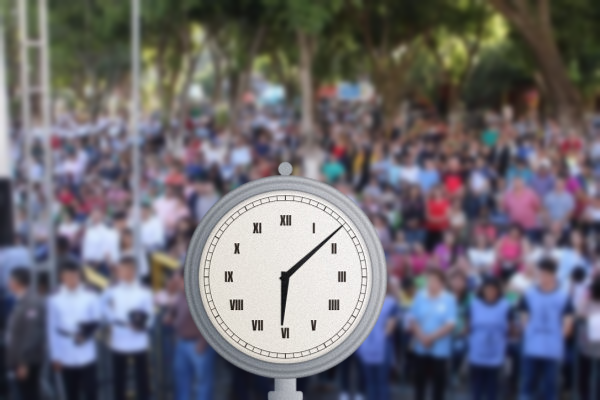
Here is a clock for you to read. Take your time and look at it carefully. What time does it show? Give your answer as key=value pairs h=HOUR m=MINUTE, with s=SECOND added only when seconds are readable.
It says h=6 m=8
